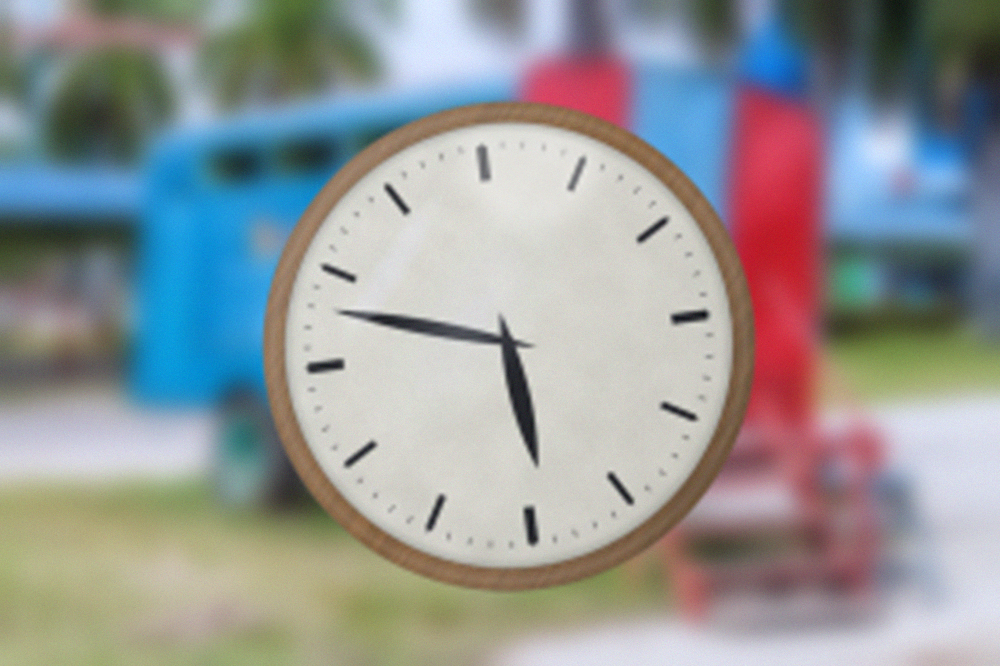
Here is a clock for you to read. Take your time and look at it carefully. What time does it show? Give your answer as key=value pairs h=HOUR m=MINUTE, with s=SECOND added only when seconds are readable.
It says h=5 m=48
